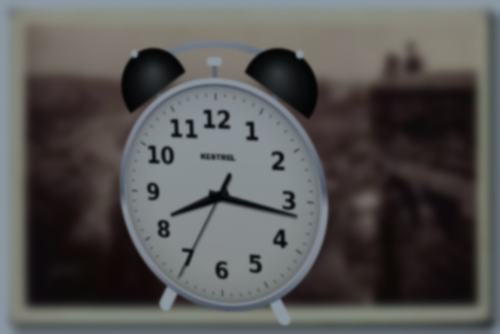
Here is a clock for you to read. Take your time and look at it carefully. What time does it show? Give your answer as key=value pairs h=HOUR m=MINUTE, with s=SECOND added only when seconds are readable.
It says h=8 m=16 s=35
